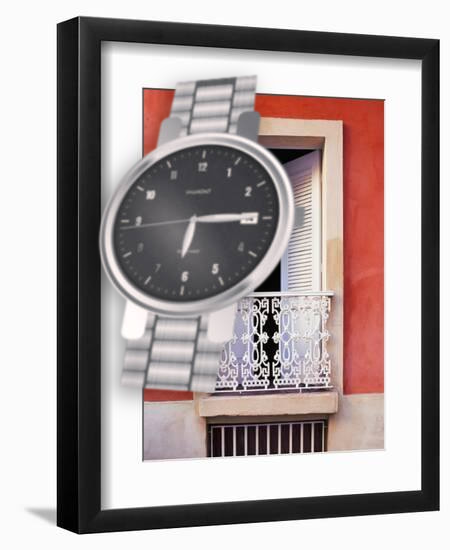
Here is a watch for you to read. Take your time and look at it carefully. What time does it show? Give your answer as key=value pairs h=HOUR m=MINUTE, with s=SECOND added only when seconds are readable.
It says h=6 m=14 s=44
